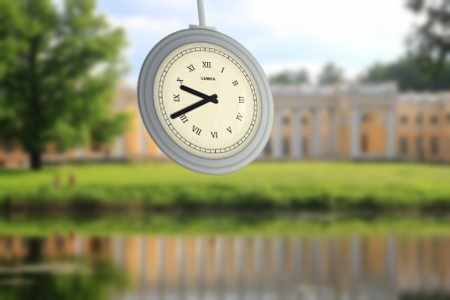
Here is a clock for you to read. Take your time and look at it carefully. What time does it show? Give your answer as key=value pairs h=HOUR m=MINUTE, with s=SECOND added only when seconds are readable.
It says h=9 m=41
